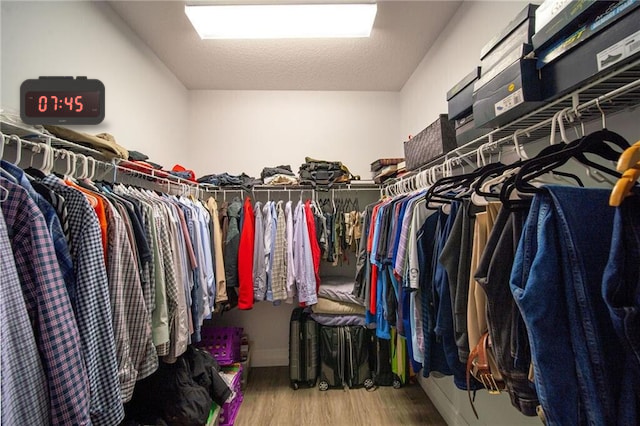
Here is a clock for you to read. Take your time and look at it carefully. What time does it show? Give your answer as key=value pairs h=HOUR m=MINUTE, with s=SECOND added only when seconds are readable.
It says h=7 m=45
